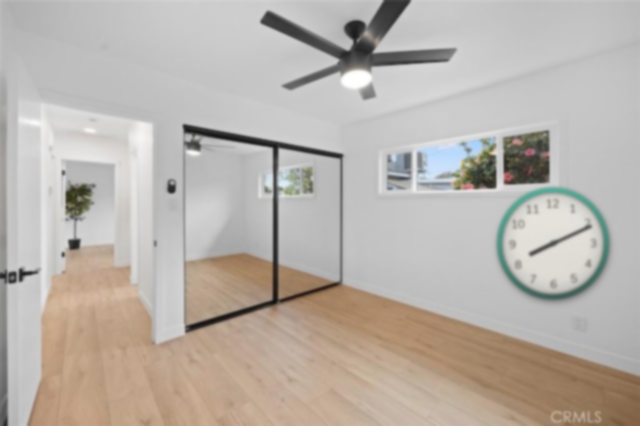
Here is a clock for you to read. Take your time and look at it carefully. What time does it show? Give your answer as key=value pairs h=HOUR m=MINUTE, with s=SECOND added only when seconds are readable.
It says h=8 m=11
